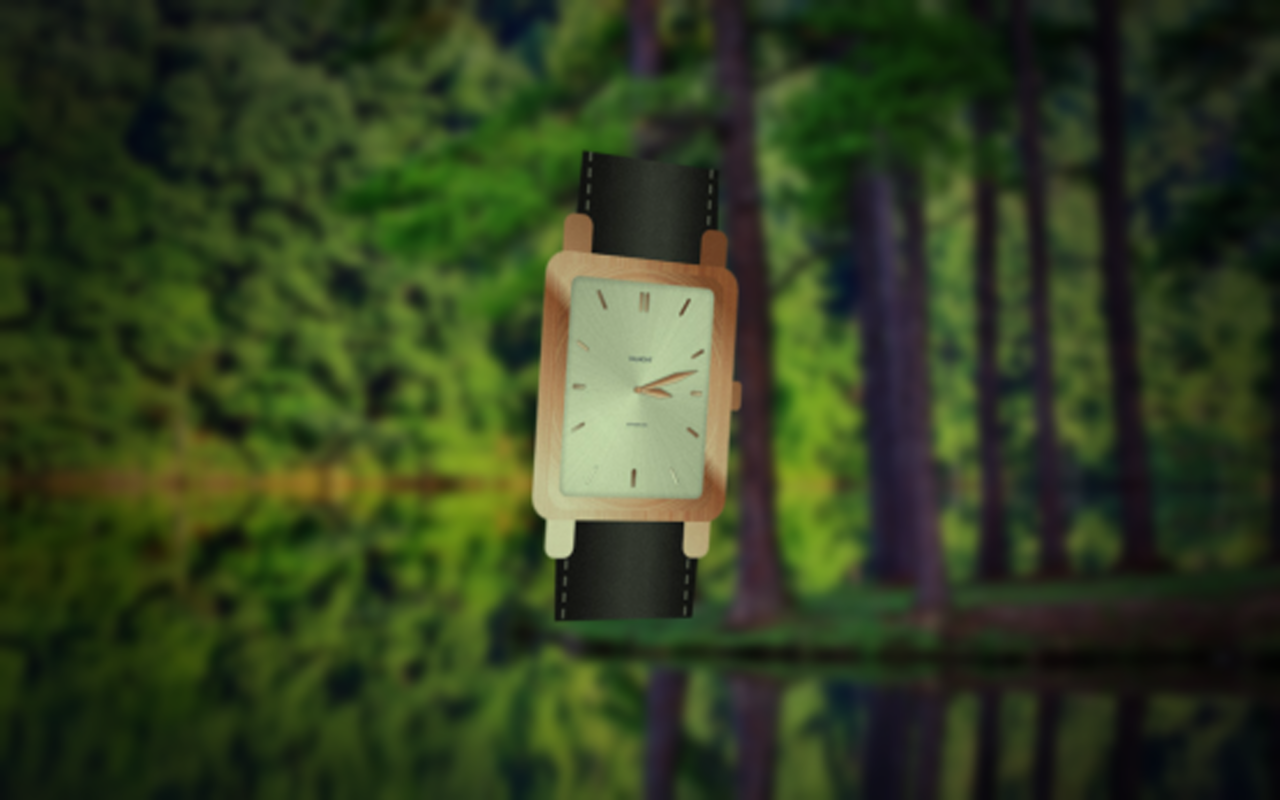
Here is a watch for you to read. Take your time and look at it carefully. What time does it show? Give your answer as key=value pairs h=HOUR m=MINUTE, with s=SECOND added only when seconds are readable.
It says h=3 m=12
